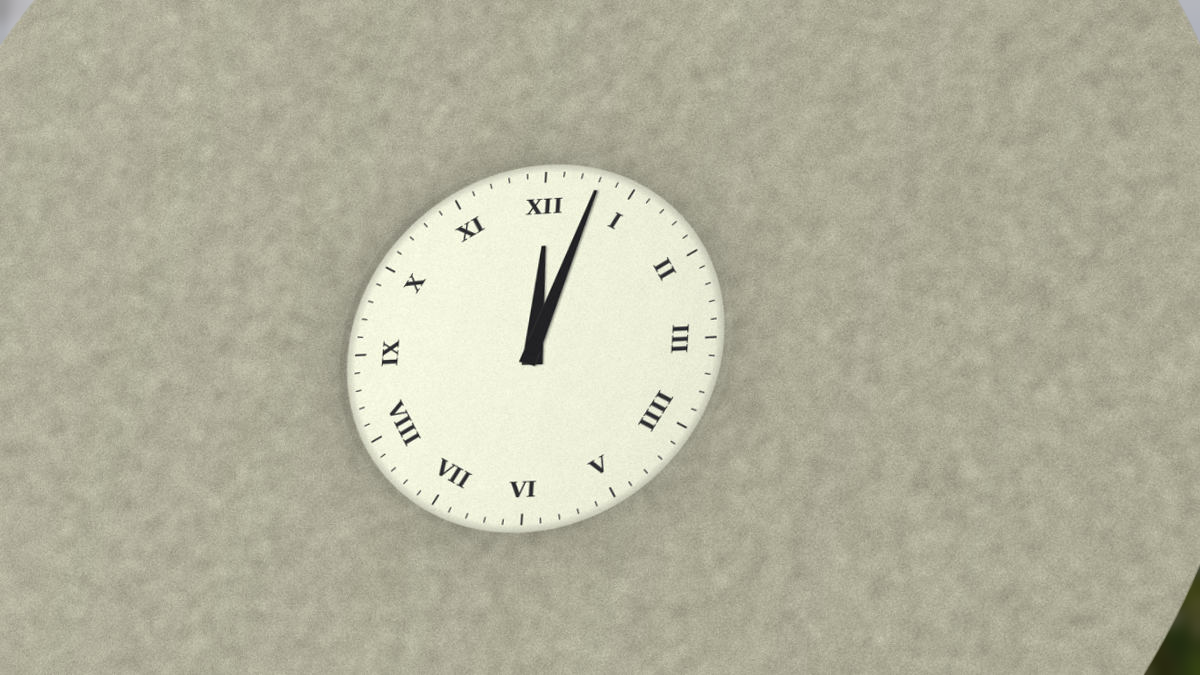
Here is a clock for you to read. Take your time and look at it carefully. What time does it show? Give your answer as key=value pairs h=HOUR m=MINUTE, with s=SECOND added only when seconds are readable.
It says h=12 m=3
